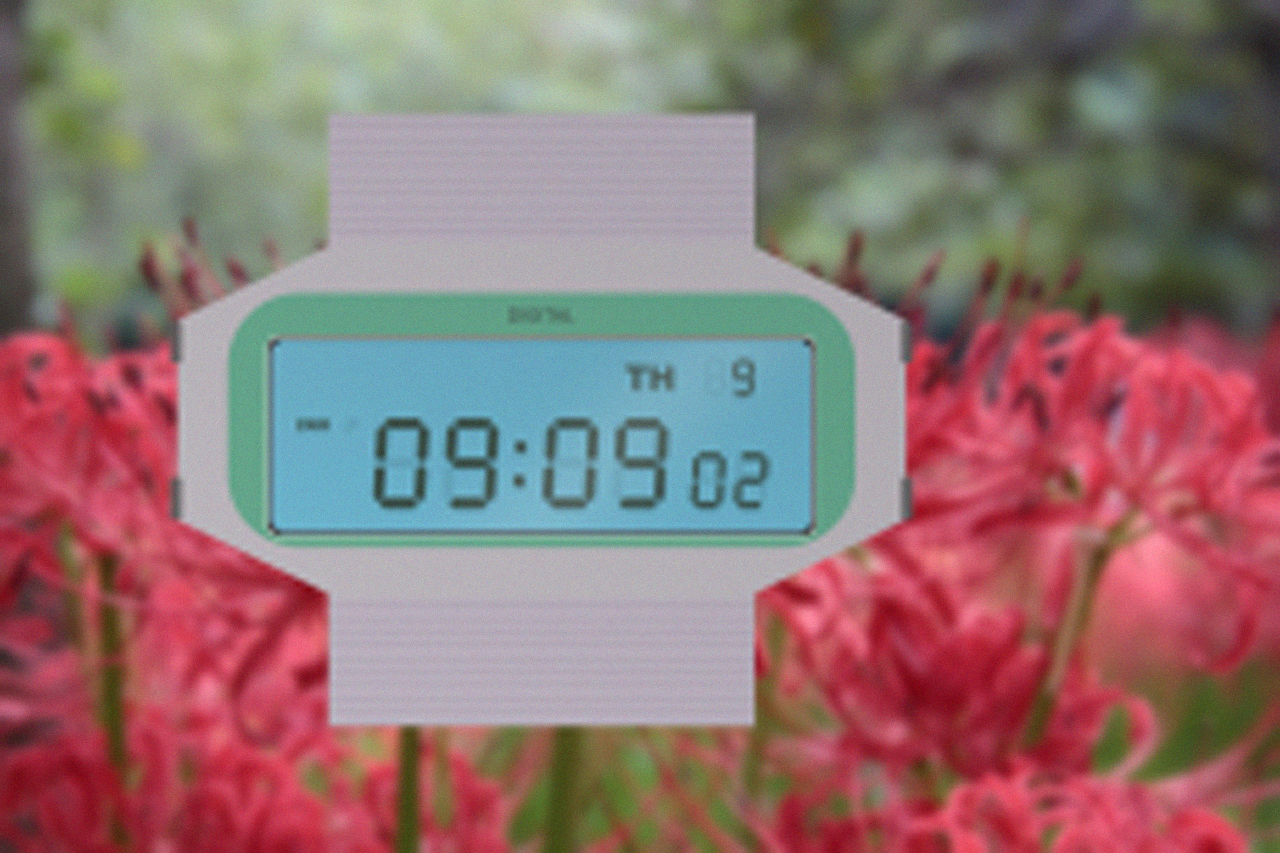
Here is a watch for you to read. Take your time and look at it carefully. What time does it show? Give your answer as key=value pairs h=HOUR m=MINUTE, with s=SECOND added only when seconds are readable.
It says h=9 m=9 s=2
